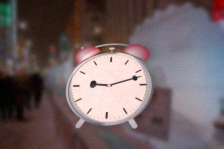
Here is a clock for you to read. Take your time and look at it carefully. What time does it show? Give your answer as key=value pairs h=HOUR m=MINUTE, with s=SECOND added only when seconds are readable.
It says h=9 m=12
